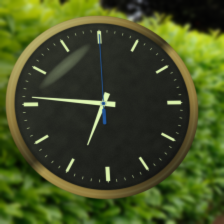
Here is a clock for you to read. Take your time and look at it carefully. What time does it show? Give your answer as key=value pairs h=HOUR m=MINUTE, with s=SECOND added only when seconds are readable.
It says h=6 m=46 s=0
